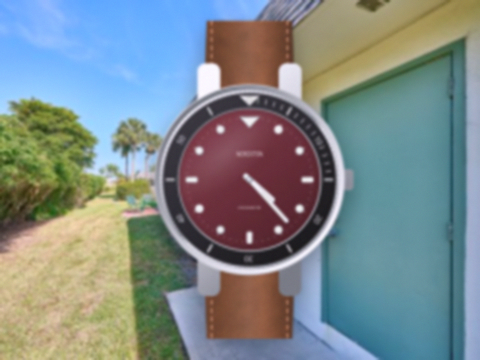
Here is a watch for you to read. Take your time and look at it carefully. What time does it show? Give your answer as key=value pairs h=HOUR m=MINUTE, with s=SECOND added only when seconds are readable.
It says h=4 m=23
